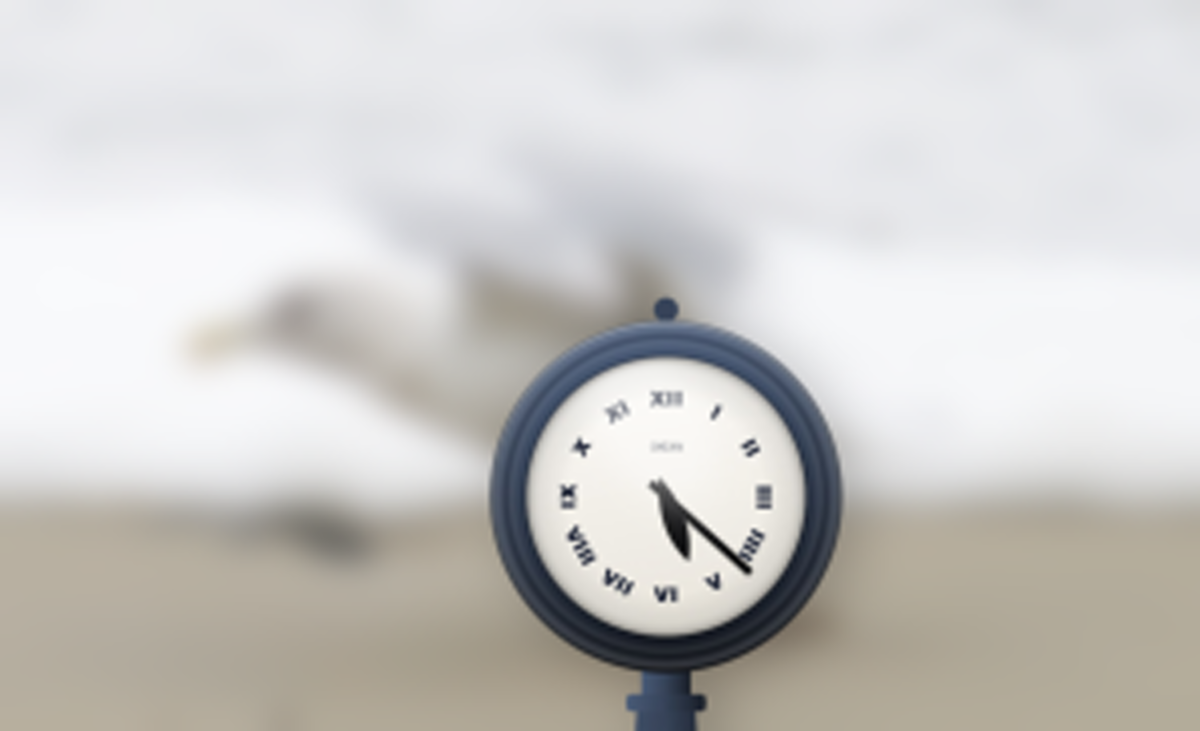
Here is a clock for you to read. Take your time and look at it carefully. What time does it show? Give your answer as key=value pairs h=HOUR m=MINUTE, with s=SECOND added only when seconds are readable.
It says h=5 m=22
